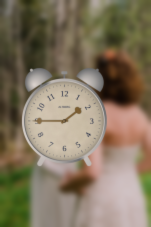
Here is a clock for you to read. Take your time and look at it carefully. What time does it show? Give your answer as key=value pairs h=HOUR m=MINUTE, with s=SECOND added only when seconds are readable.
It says h=1 m=45
